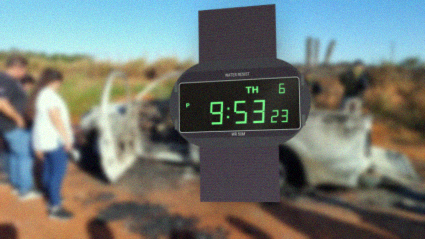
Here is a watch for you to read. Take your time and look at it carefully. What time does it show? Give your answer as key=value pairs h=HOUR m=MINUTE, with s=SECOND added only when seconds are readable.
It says h=9 m=53 s=23
